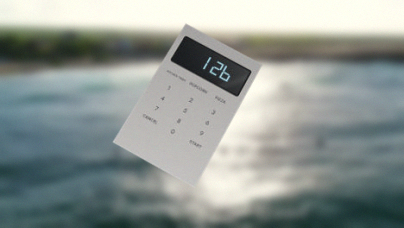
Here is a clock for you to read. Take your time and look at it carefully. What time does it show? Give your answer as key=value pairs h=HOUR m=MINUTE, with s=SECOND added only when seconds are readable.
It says h=1 m=26
